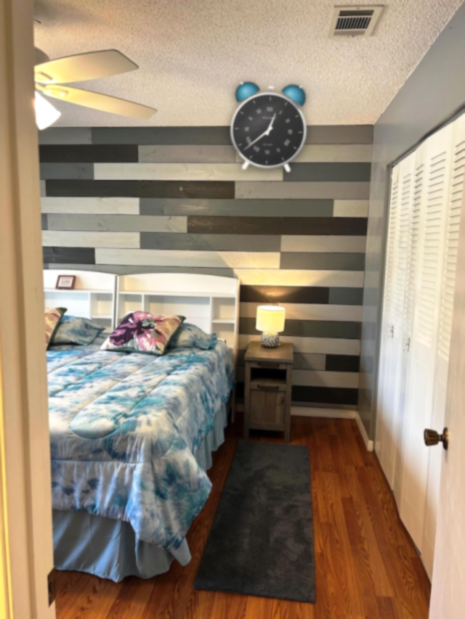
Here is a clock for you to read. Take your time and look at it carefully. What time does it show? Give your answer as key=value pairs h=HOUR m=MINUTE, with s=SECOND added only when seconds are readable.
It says h=12 m=38
